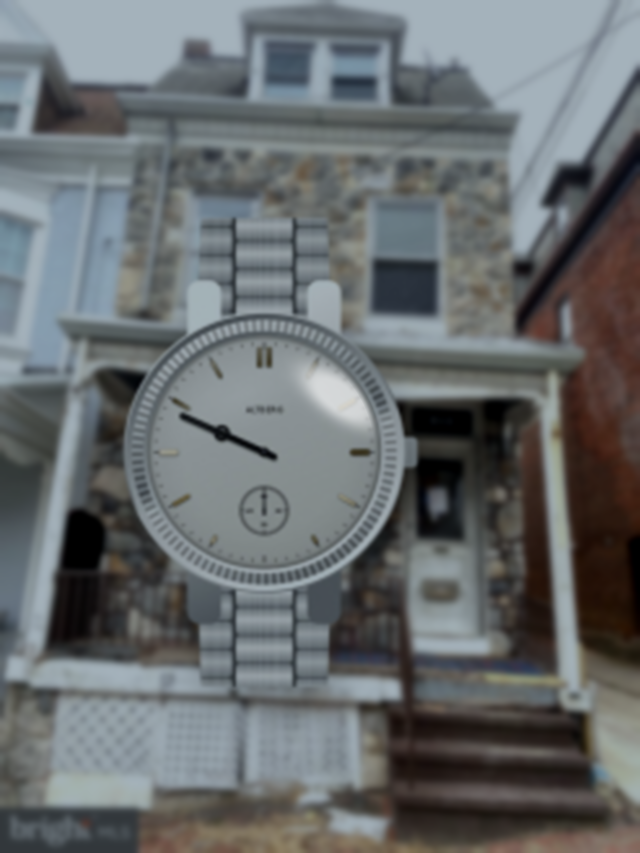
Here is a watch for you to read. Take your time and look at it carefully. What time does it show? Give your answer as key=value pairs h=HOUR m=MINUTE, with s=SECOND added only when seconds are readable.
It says h=9 m=49
